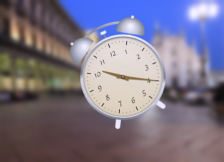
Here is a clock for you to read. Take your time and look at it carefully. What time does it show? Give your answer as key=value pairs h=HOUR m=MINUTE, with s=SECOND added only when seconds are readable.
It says h=10 m=20
